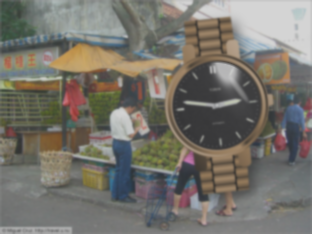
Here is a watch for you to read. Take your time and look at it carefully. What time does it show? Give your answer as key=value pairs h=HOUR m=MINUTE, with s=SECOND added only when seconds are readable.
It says h=2 m=47
